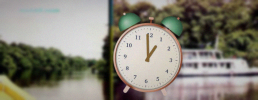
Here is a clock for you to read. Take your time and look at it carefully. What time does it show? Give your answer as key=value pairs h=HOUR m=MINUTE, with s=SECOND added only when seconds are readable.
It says h=12 m=59
